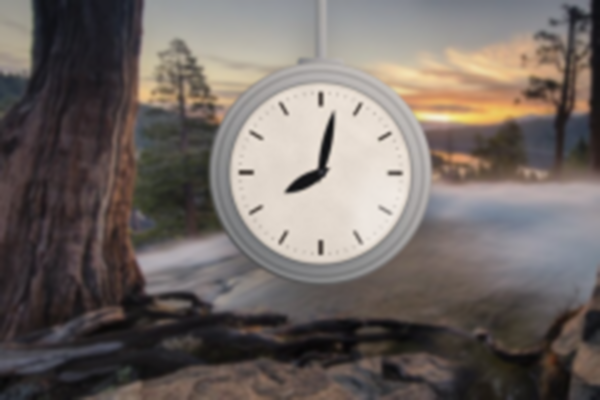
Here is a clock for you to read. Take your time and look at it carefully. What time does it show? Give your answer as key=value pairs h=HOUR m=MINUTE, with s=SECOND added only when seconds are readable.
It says h=8 m=2
